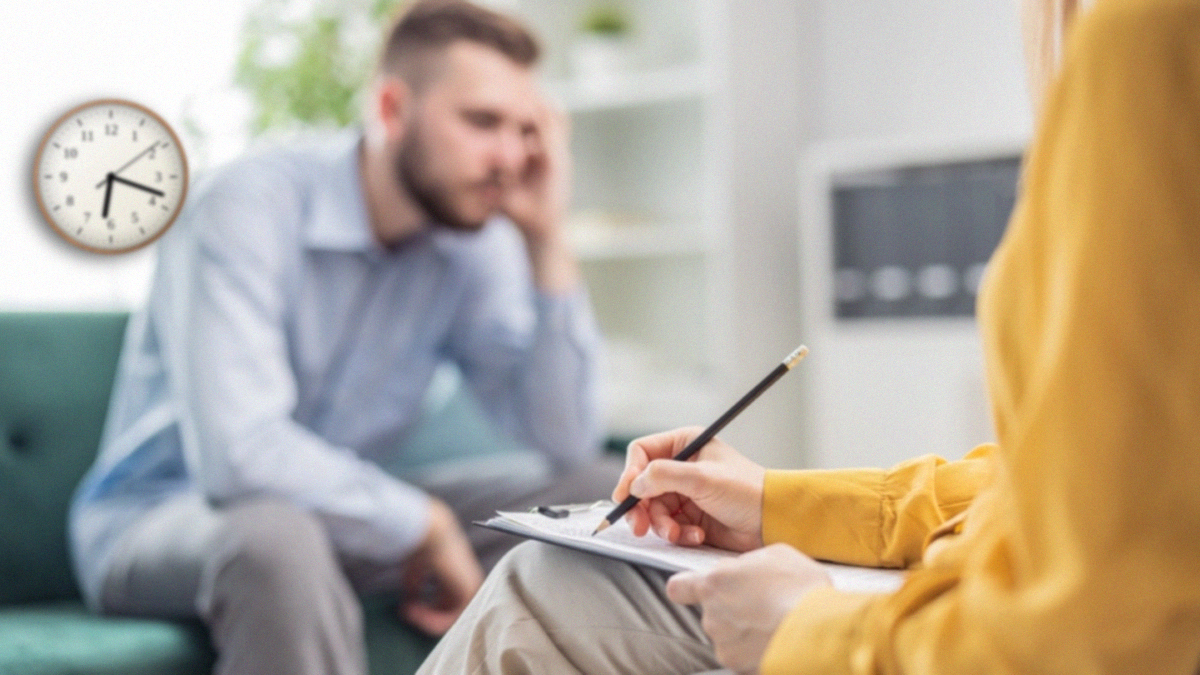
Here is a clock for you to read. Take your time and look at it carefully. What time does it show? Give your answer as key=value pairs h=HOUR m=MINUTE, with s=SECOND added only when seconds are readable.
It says h=6 m=18 s=9
